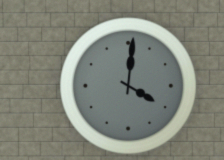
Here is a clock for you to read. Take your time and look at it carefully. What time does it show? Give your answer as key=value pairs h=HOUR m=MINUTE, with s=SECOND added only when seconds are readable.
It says h=4 m=1
